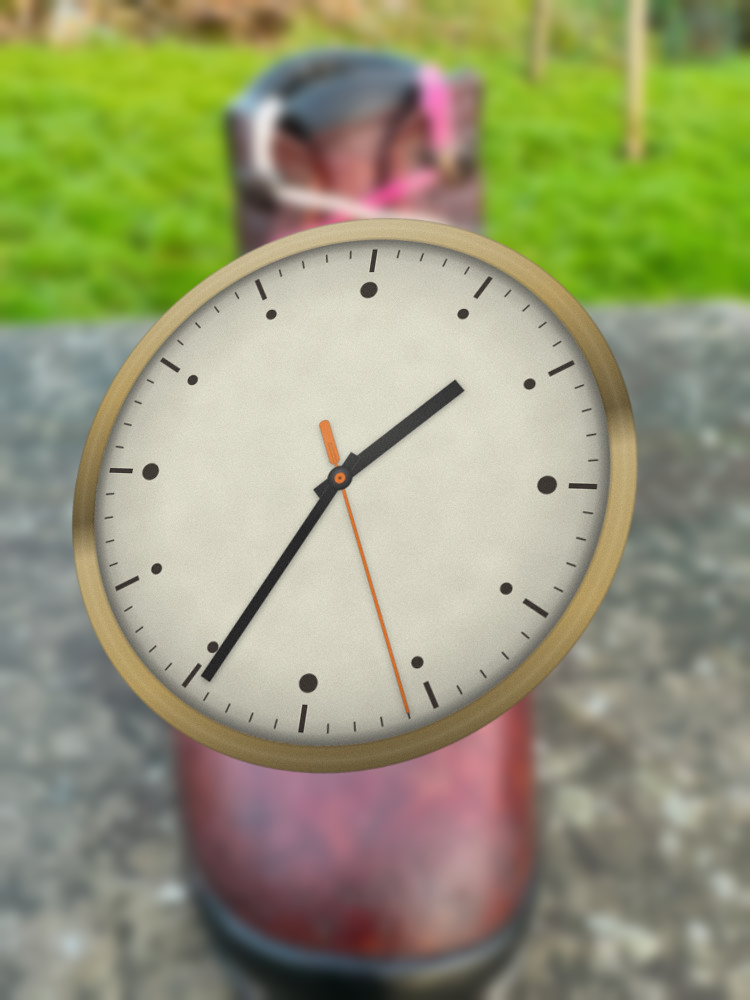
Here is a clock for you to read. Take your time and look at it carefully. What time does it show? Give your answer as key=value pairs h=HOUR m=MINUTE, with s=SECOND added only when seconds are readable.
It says h=1 m=34 s=26
